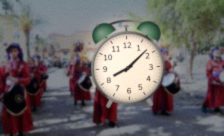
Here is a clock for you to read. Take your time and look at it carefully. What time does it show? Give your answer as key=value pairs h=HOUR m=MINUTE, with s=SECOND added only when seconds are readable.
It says h=8 m=8
